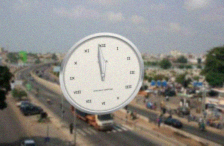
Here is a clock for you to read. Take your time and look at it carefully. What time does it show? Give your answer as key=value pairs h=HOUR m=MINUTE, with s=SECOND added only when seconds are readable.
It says h=11 m=59
